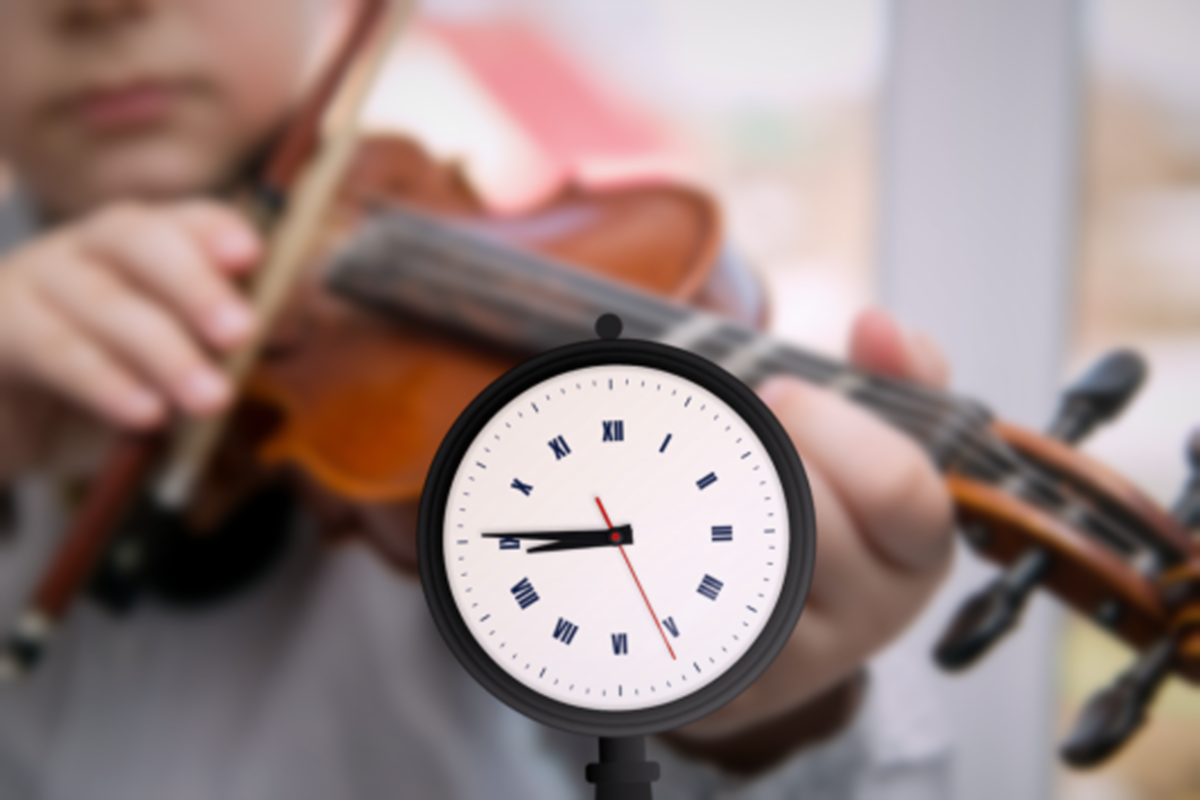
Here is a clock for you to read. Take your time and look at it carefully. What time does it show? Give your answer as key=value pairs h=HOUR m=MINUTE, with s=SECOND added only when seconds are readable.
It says h=8 m=45 s=26
